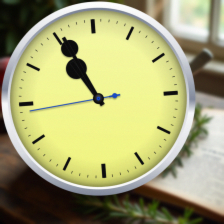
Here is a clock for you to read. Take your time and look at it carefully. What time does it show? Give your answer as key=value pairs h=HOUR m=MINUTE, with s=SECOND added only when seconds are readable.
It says h=10 m=55 s=44
